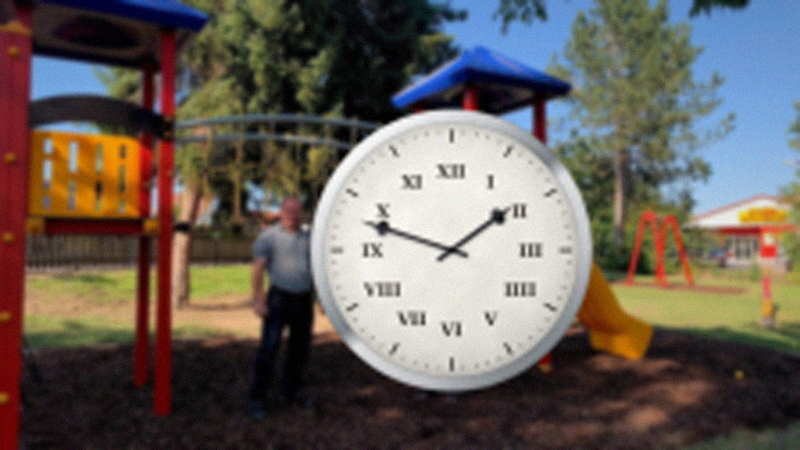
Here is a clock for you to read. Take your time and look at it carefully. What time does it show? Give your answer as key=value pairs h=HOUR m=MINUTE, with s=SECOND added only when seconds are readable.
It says h=1 m=48
